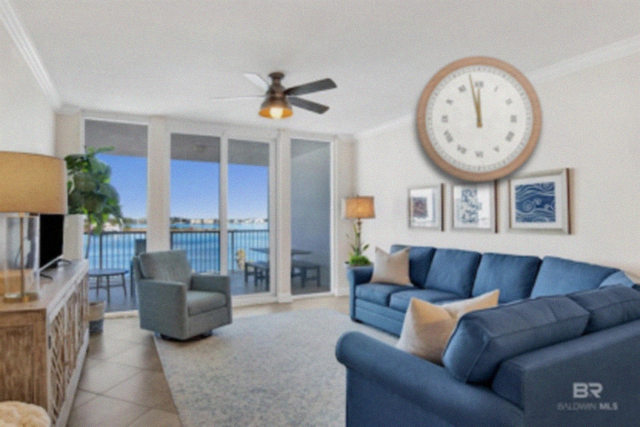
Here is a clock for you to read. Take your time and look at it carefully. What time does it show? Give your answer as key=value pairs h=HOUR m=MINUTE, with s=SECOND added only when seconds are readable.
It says h=11 m=58
